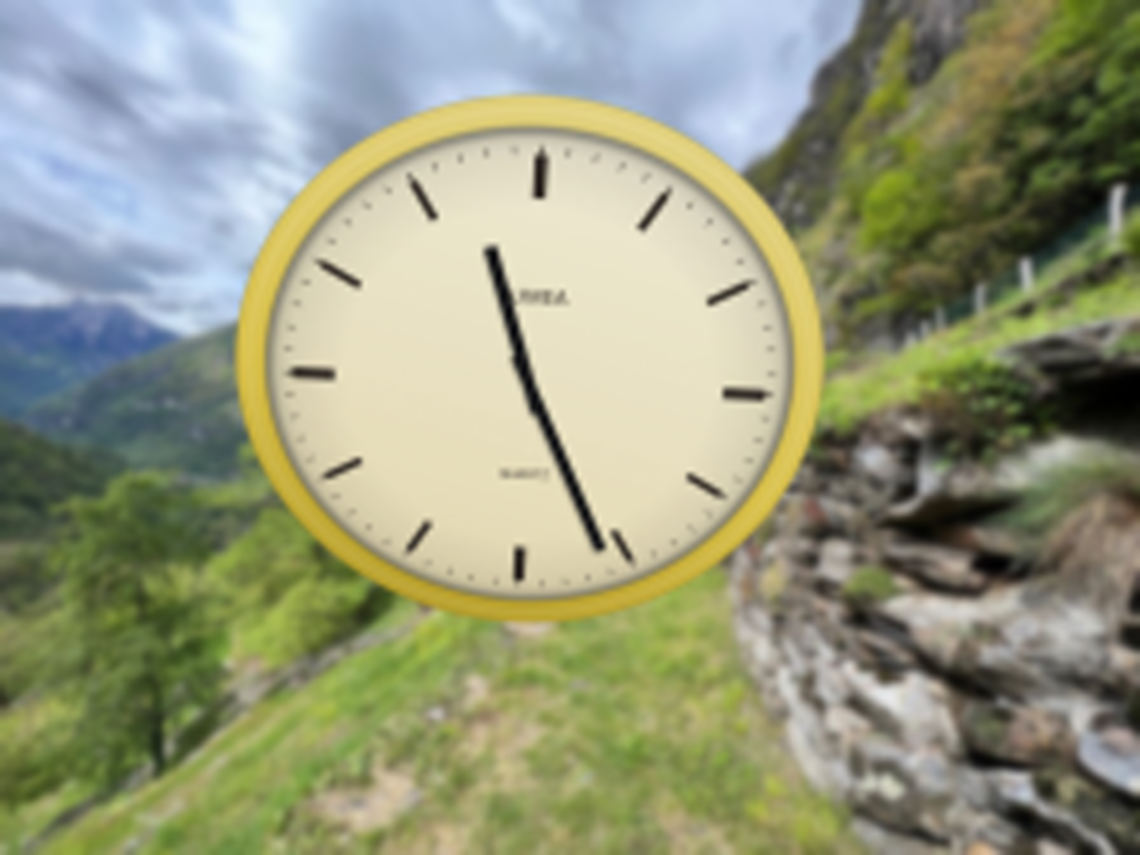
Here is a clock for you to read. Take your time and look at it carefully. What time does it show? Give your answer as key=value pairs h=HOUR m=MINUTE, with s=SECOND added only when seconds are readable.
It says h=11 m=26
